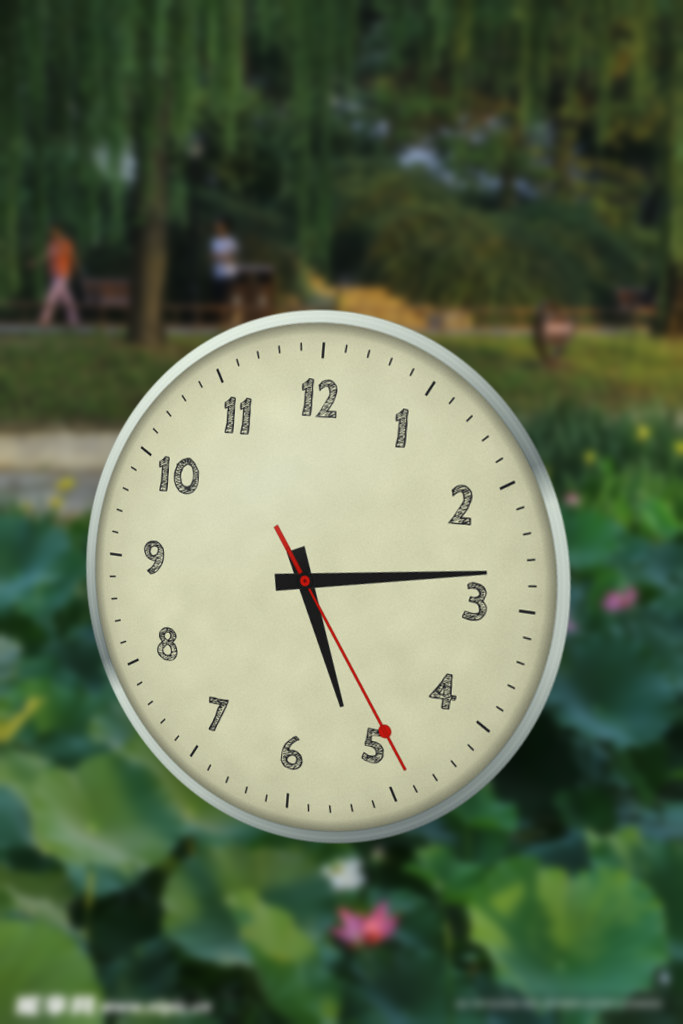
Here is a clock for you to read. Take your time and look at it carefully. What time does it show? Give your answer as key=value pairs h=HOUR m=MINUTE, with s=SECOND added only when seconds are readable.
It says h=5 m=13 s=24
